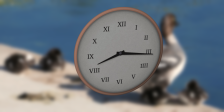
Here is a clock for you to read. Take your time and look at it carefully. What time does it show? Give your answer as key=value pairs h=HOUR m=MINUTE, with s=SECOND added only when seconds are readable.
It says h=8 m=16
